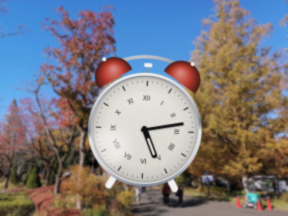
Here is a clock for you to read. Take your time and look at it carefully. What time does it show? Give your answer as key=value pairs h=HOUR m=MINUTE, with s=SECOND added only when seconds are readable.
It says h=5 m=13
